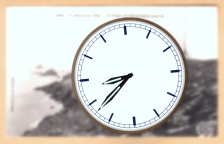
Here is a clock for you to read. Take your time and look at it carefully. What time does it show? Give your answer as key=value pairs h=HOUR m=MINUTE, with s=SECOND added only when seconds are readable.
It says h=8 m=38
